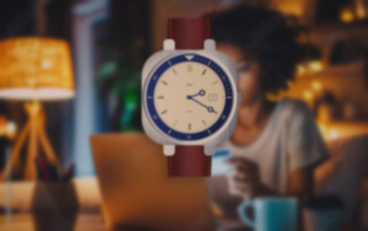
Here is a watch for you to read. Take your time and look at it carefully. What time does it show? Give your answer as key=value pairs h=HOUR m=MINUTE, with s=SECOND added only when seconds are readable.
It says h=2 m=20
